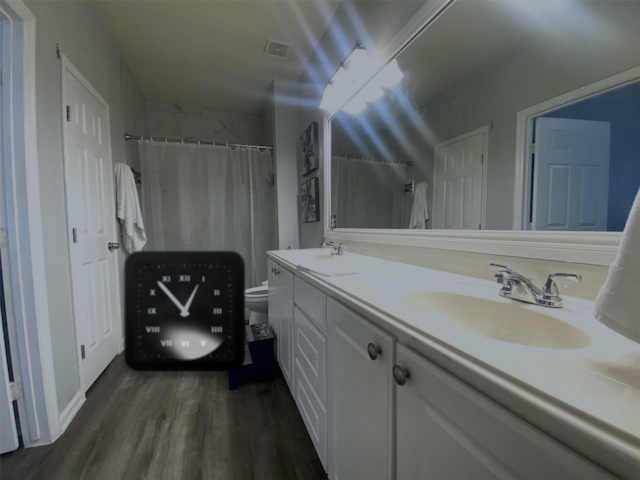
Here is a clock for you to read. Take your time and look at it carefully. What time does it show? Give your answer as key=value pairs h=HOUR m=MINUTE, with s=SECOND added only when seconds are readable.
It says h=12 m=53
